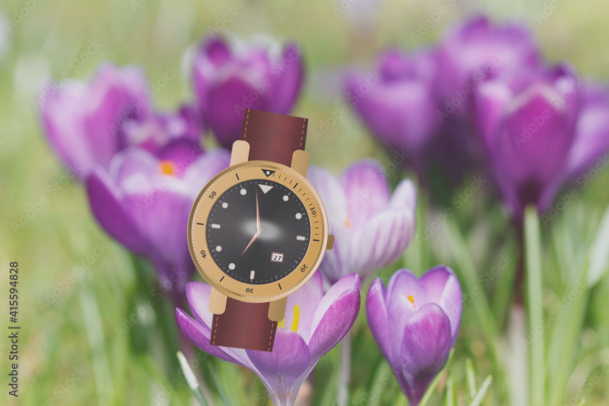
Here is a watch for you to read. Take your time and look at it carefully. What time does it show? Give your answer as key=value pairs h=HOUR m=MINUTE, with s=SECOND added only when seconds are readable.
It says h=6 m=58
